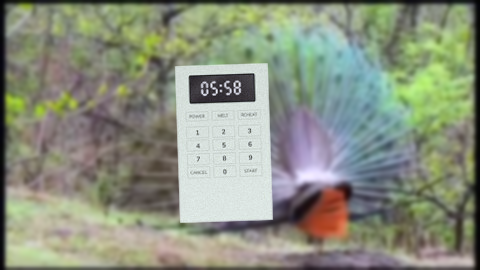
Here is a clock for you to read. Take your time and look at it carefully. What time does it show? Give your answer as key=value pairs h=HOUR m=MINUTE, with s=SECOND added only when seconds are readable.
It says h=5 m=58
